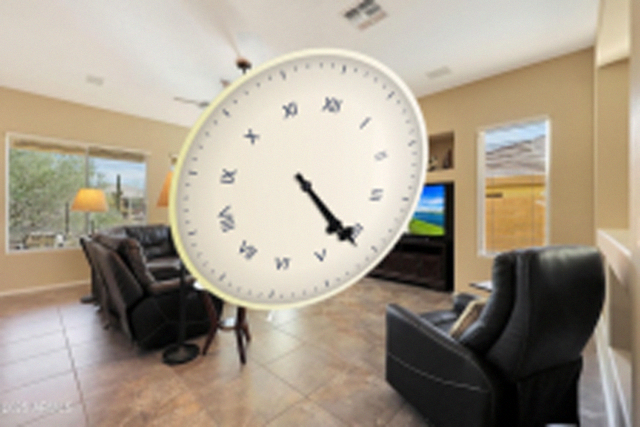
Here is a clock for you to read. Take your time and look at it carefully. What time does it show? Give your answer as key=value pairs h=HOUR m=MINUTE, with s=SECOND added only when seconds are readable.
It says h=4 m=21
